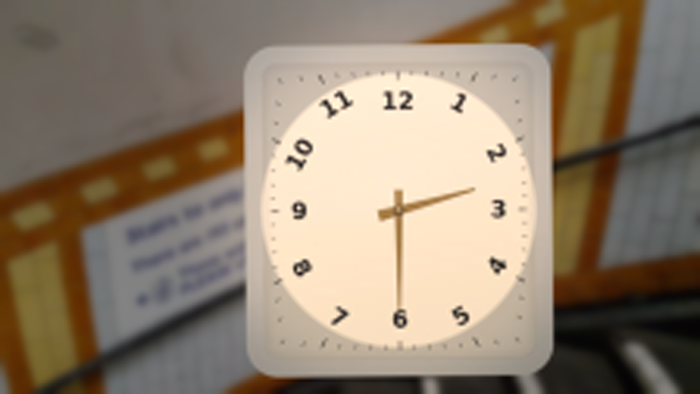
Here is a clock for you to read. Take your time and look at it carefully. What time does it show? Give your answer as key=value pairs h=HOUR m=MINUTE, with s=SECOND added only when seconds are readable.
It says h=2 m=30
